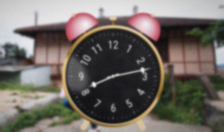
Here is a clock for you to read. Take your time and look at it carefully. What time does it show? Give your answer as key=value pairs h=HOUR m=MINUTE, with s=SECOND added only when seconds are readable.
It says h=8 m=13
